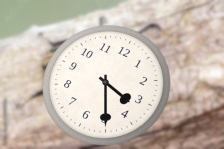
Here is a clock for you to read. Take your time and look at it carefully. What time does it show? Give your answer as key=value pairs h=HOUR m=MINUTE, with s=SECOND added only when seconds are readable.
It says h=3 m=25
